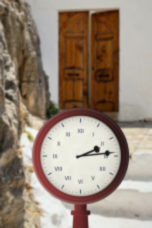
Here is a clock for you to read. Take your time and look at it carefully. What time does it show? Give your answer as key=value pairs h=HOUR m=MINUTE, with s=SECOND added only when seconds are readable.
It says h=2 m=14
